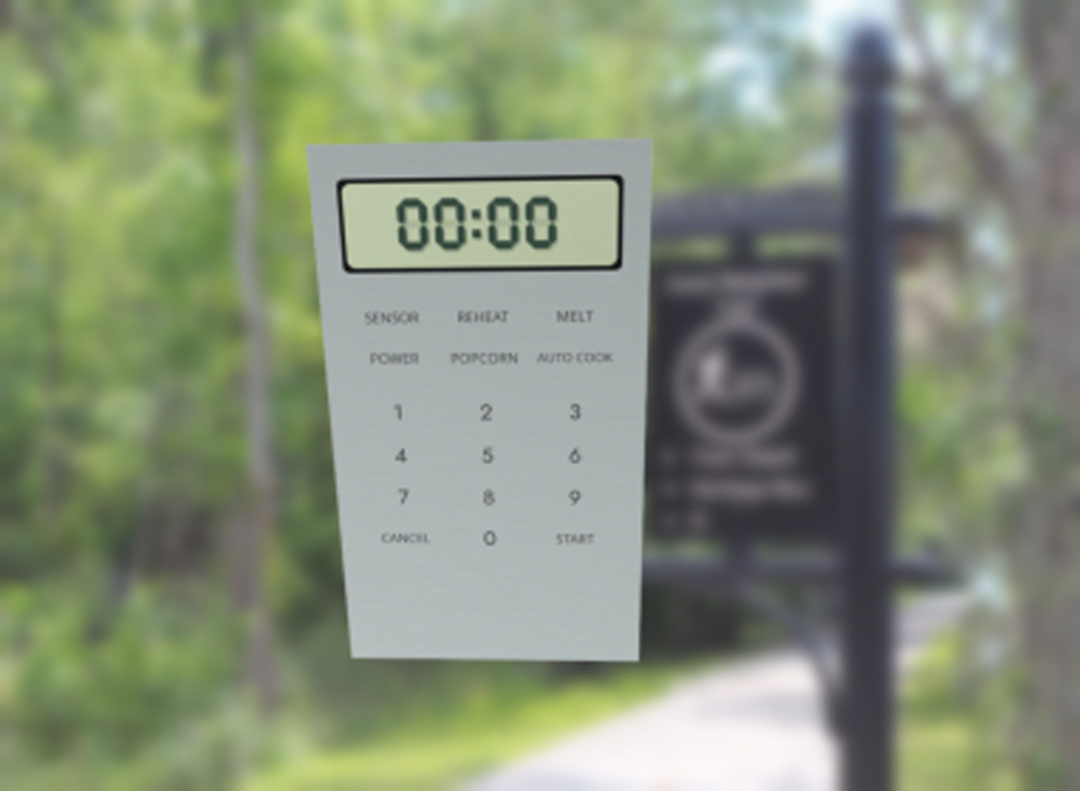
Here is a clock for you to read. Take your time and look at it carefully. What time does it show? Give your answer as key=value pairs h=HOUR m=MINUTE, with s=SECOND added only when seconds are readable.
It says h=0 m=0
